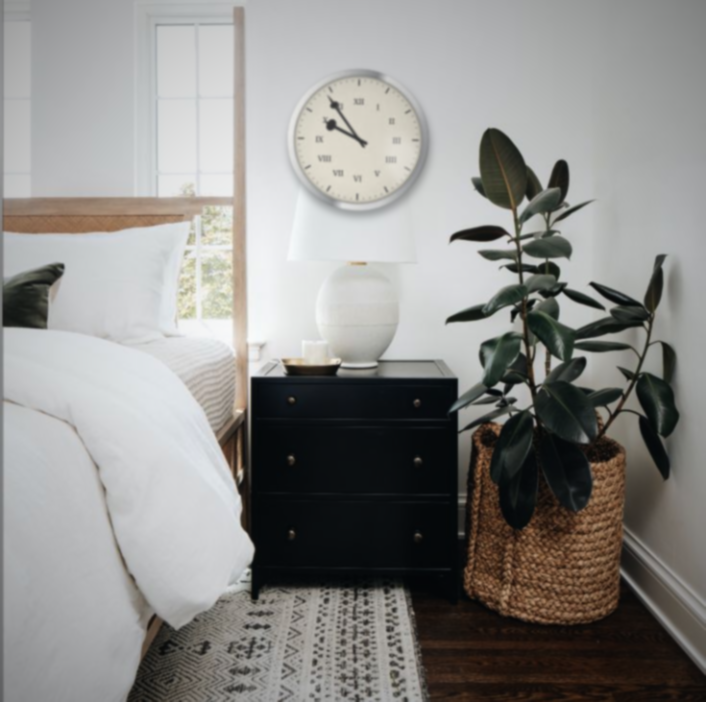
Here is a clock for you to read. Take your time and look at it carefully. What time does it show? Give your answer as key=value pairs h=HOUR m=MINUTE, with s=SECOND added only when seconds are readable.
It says h=9 m=54
